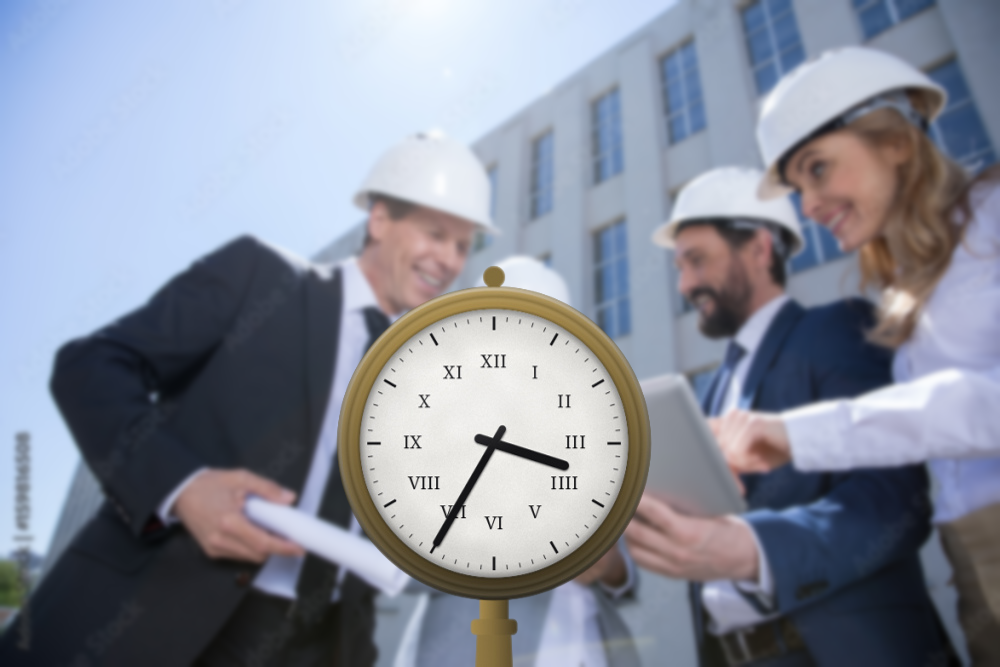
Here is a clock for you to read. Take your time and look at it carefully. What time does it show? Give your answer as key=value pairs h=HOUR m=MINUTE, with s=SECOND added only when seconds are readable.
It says h=3 m=35
